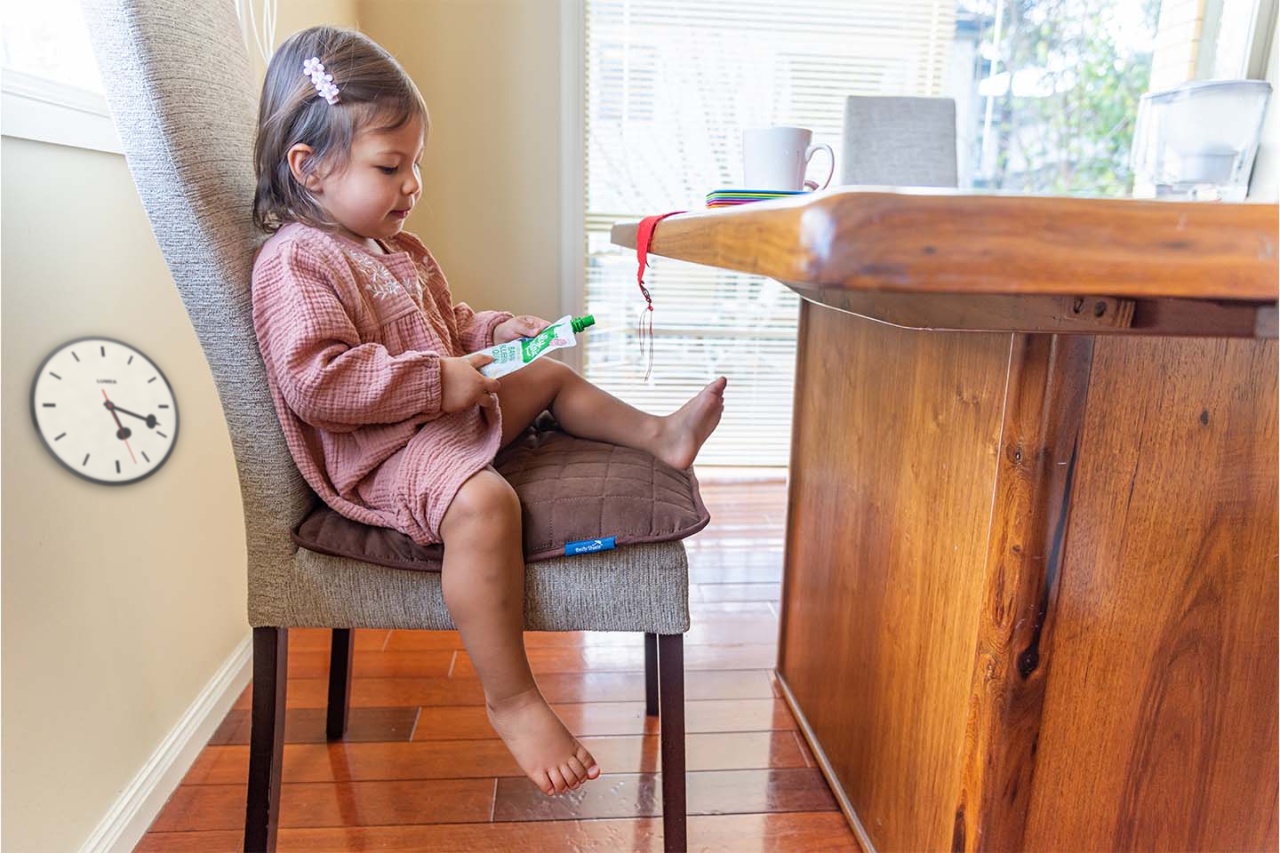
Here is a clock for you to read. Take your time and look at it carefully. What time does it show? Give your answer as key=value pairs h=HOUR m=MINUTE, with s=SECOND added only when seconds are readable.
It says h=5 m=18 s=27
